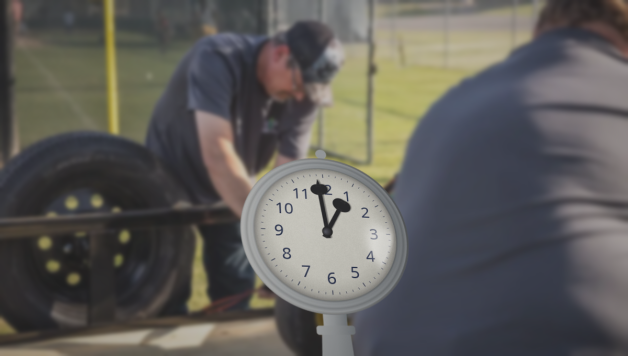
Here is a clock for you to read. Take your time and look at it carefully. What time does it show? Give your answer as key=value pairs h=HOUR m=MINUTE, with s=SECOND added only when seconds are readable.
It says h=12 m=59
